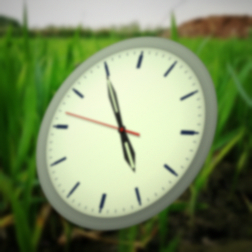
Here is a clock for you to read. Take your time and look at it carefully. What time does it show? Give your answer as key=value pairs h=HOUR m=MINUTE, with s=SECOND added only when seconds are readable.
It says h=4 m=54 s=47
